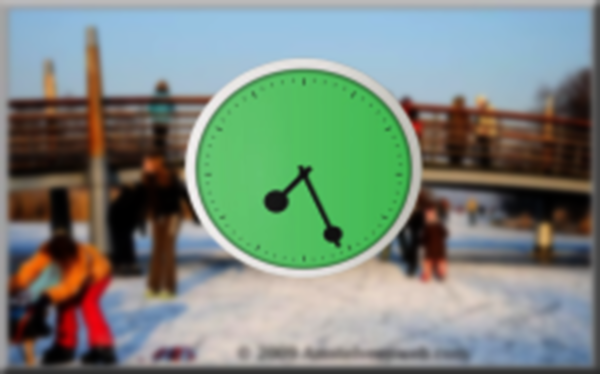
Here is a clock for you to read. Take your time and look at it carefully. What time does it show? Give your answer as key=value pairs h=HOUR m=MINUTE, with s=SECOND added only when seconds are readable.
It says h=7 m=26
